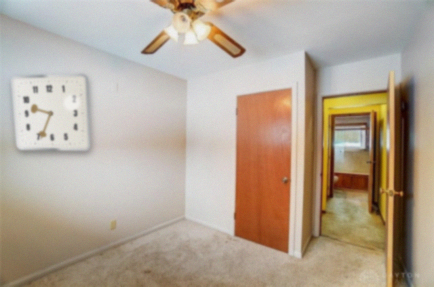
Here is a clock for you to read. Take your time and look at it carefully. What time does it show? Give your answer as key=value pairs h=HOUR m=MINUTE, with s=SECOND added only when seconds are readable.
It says h=9 m=34
